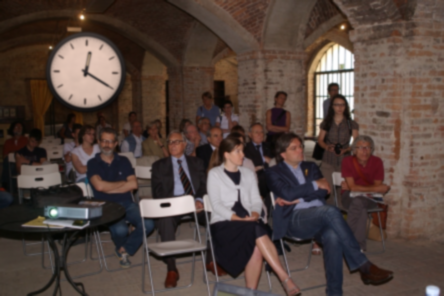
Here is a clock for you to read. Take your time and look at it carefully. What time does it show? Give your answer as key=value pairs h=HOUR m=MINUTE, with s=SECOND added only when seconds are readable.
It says h=12 m=20
